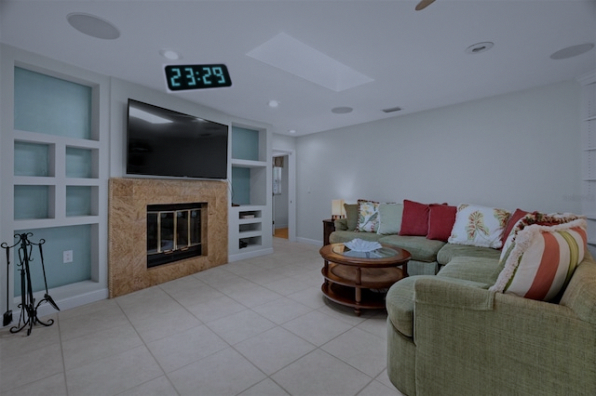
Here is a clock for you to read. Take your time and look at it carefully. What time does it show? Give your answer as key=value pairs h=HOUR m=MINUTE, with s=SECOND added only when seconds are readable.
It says h=23 m=29
